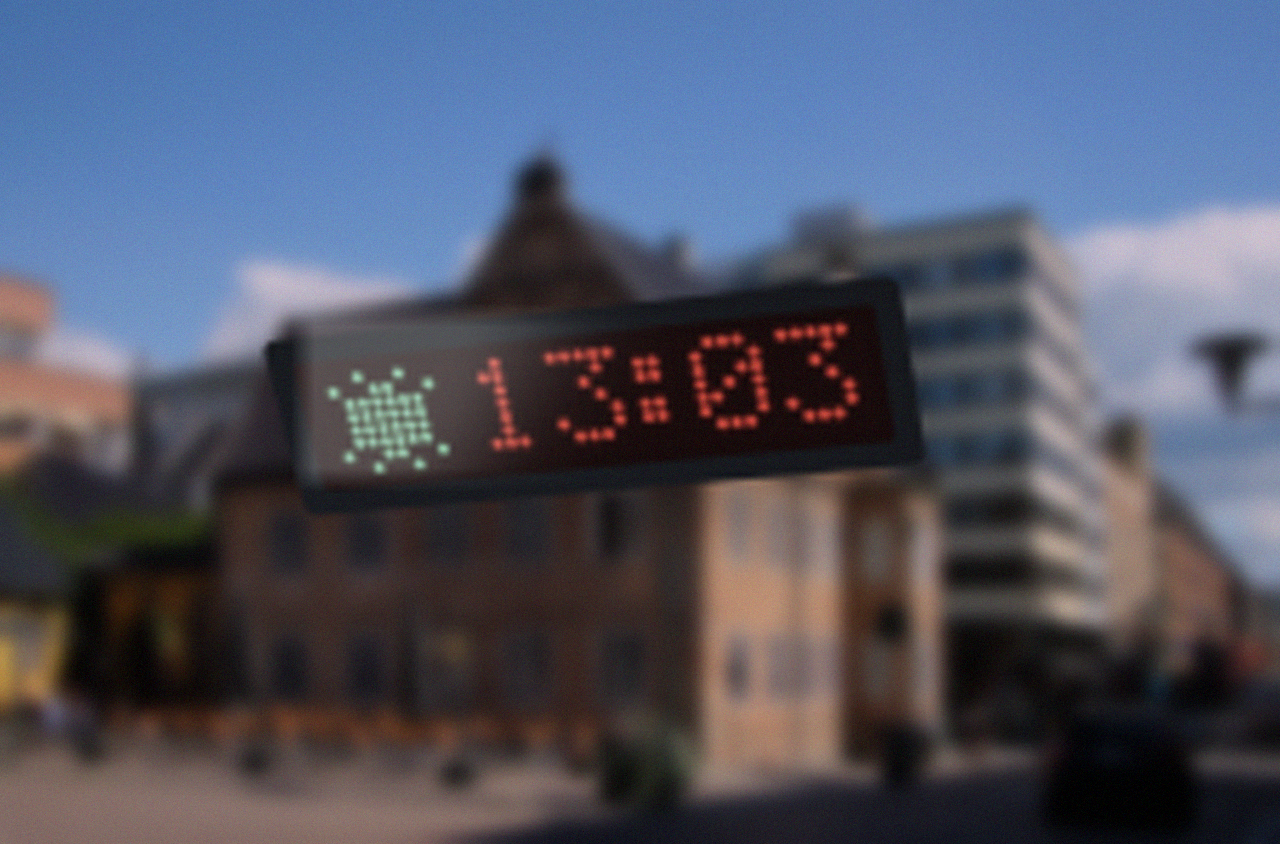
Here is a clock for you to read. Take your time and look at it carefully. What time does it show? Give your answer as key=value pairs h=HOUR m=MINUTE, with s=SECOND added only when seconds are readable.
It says h=13 m=3
